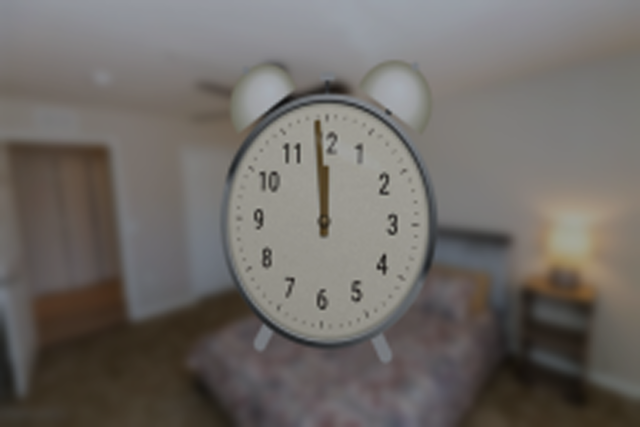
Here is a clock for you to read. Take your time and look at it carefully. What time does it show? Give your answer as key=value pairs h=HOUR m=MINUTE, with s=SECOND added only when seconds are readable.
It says h=11 m=59
